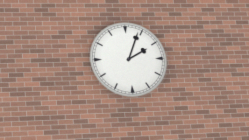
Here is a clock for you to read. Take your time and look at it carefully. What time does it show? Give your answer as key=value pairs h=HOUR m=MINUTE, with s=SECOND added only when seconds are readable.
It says h=2 m=4
